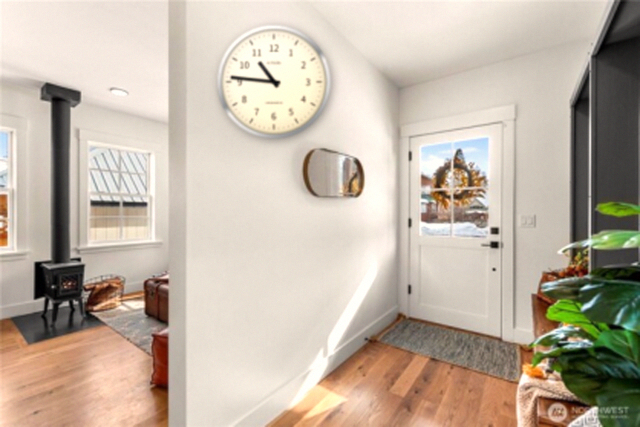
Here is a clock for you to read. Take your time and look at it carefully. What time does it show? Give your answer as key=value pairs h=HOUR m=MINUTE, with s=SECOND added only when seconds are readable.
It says h=10 m=46
